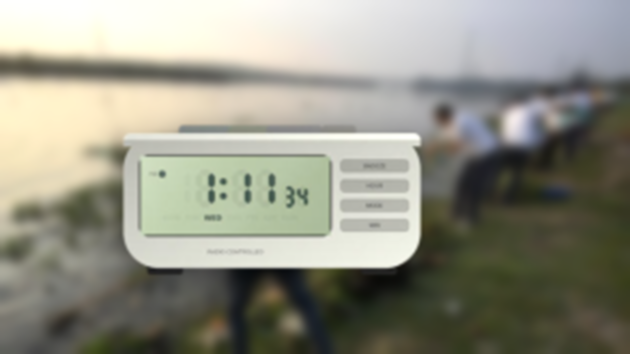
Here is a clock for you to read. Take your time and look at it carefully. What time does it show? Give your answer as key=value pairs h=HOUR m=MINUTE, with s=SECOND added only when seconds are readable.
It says h=1 m=11 s=34
